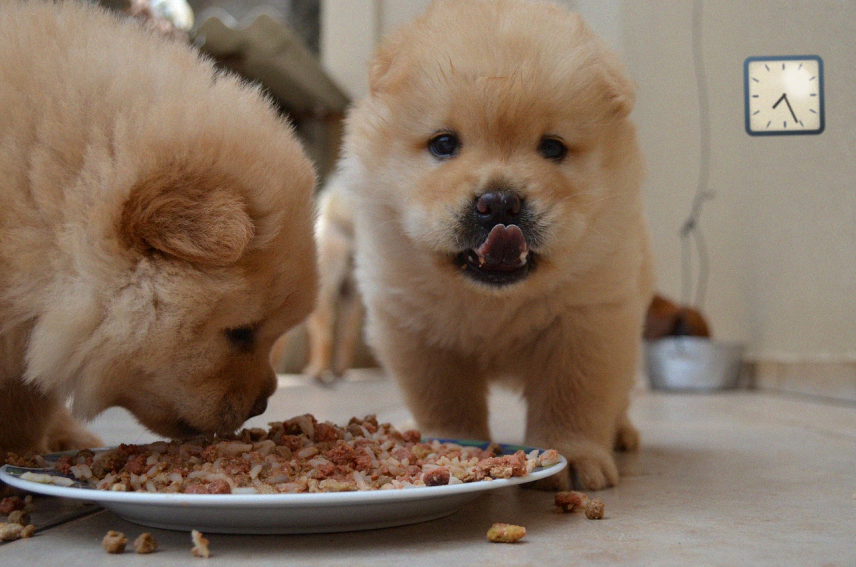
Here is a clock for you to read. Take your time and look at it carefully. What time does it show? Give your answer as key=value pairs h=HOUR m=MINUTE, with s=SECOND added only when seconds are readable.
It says h=7 m=26
